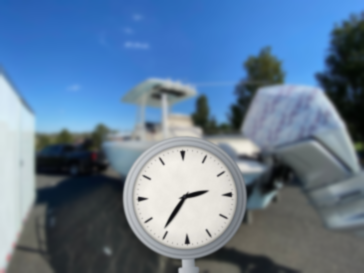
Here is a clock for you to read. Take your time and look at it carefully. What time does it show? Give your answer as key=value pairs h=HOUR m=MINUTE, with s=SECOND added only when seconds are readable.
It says h=2 m=36
